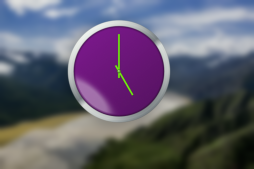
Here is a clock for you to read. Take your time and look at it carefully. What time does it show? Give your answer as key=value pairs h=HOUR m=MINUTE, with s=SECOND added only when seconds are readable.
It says h=5 m=0
